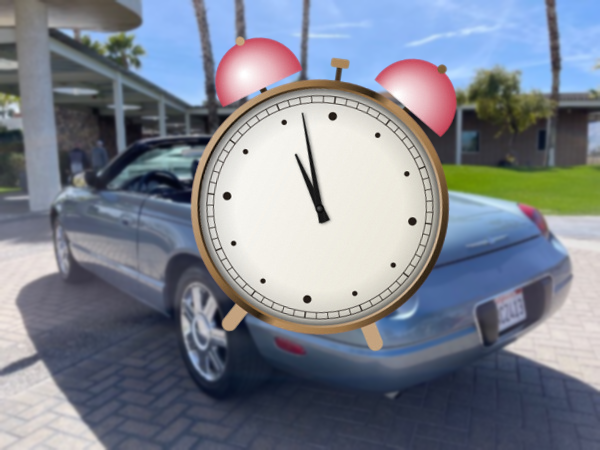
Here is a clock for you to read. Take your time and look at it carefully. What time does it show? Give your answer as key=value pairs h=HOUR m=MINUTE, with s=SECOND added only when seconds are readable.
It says h=10 m=57
